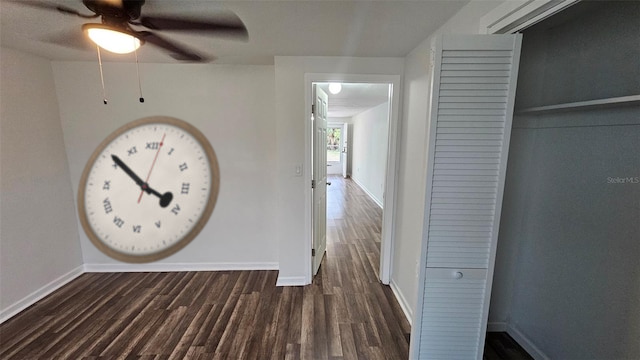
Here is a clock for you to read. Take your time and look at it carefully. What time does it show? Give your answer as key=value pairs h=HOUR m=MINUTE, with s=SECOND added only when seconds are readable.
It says h=3 m=51 s=2
